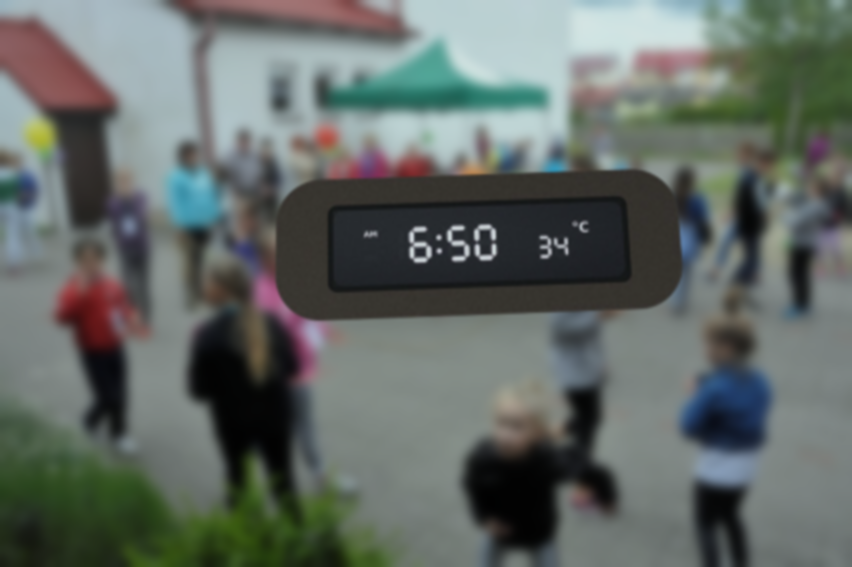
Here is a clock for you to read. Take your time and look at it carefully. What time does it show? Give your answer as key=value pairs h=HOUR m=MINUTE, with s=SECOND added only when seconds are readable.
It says h=6 m=50
